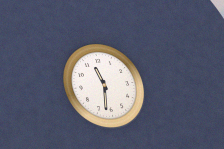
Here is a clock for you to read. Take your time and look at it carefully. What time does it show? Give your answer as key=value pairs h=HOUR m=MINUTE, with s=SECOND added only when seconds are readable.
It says h=11 m=32
